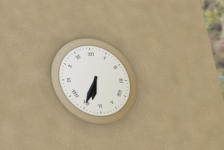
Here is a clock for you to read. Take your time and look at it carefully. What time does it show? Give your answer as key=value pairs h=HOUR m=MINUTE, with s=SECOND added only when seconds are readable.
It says h=6 m=35
